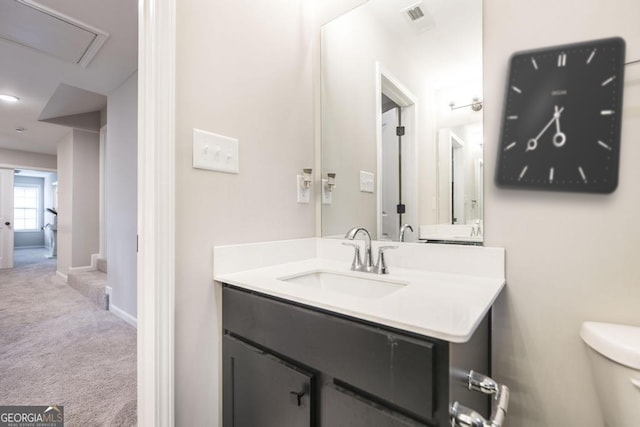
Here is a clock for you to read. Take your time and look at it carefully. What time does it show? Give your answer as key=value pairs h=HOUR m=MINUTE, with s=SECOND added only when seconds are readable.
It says h=5 m=37
